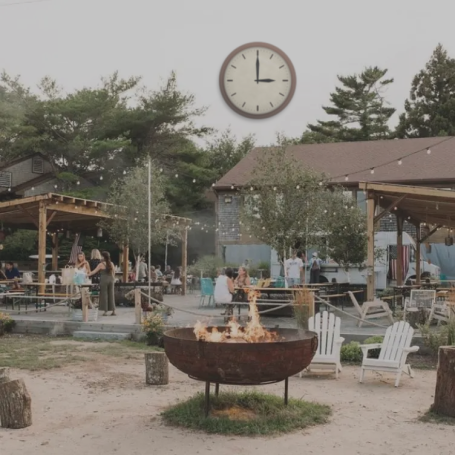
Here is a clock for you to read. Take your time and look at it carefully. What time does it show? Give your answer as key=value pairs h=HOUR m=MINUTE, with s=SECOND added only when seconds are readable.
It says h=3 m=0
